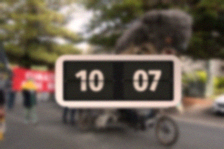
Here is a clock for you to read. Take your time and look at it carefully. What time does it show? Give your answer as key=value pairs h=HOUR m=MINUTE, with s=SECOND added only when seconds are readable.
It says h=10 m=7
